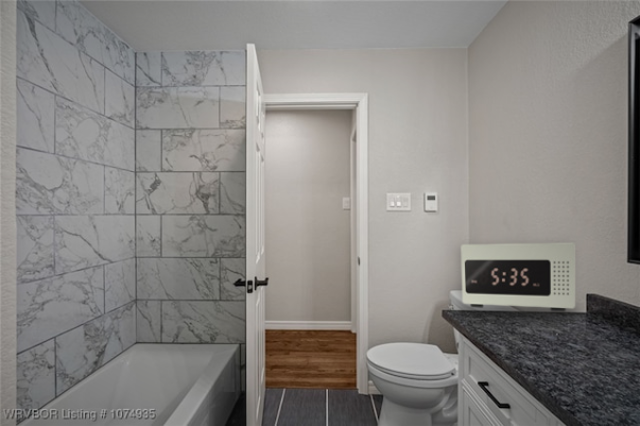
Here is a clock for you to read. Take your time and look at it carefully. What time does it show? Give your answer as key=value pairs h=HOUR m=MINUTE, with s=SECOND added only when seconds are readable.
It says h=5 m=35
